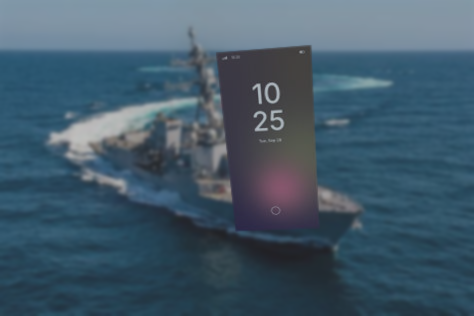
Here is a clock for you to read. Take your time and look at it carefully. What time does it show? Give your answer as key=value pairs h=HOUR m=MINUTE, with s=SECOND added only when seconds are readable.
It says h=10 m=25
